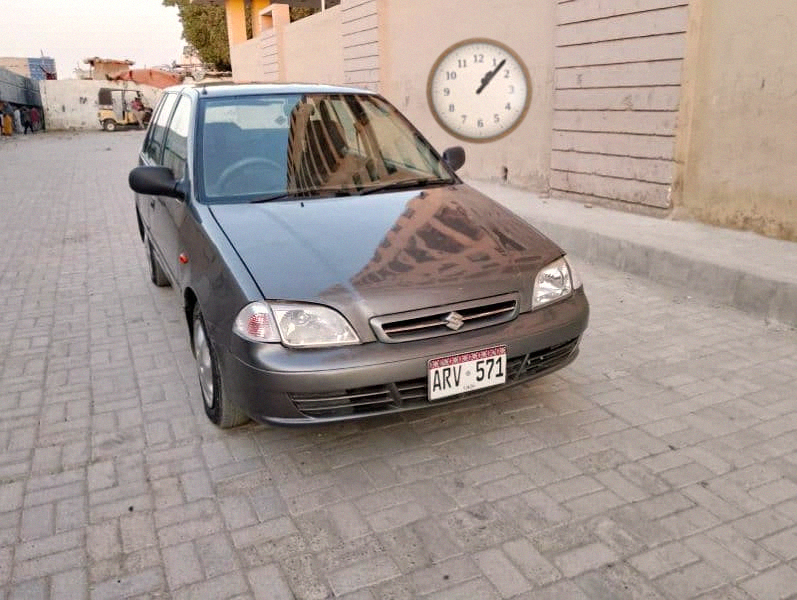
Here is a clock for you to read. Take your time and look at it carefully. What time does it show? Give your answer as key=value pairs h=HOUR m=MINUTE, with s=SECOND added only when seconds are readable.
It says h=1 m=7
